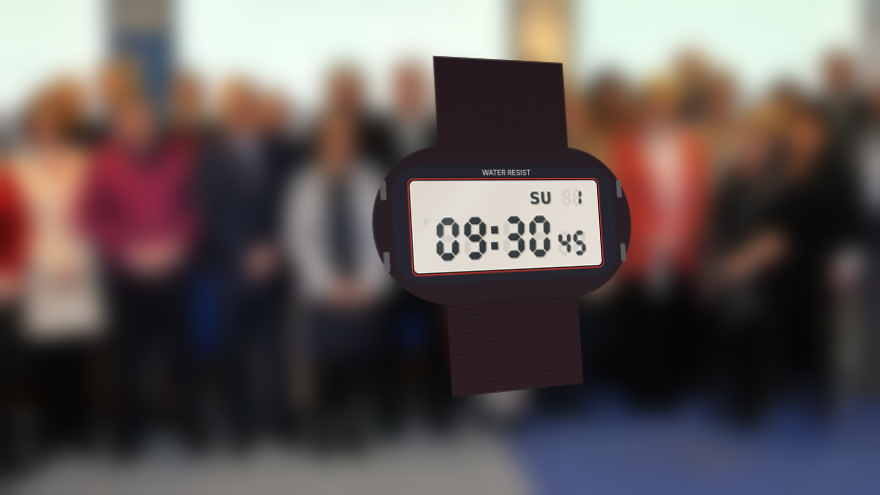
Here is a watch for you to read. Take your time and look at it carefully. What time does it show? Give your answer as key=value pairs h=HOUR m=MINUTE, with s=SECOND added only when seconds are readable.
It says h=9 m=30 s=45
